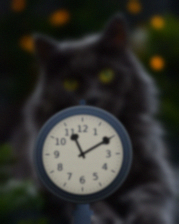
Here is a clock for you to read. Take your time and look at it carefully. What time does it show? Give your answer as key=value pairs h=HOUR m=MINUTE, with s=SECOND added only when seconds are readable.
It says h=11 m=10
